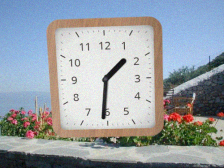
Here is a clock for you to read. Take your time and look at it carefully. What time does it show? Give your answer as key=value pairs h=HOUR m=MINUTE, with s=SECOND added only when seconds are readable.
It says h=1 m=31
